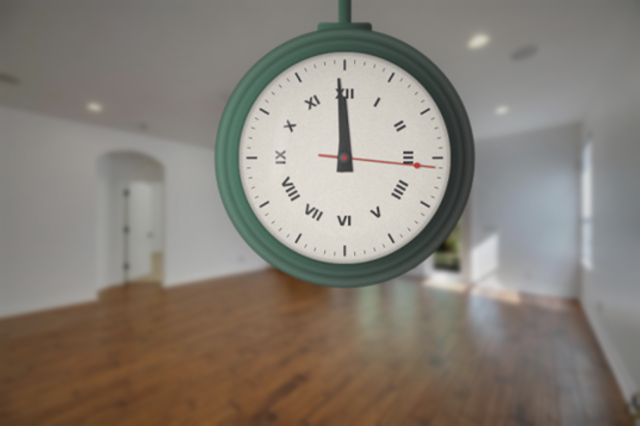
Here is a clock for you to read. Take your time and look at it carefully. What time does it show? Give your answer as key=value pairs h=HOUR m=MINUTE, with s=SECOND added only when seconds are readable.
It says h=11 m=59 s=16
